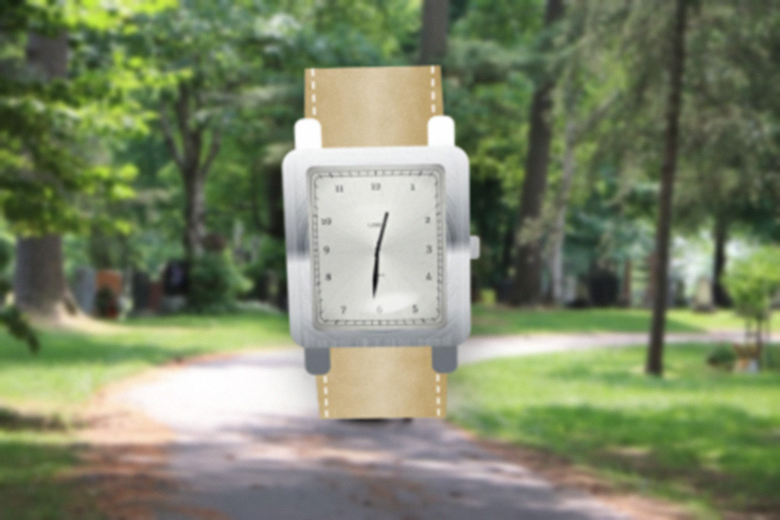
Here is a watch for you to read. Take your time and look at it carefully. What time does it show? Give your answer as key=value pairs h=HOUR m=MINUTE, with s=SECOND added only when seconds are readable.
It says h=12 m=31
